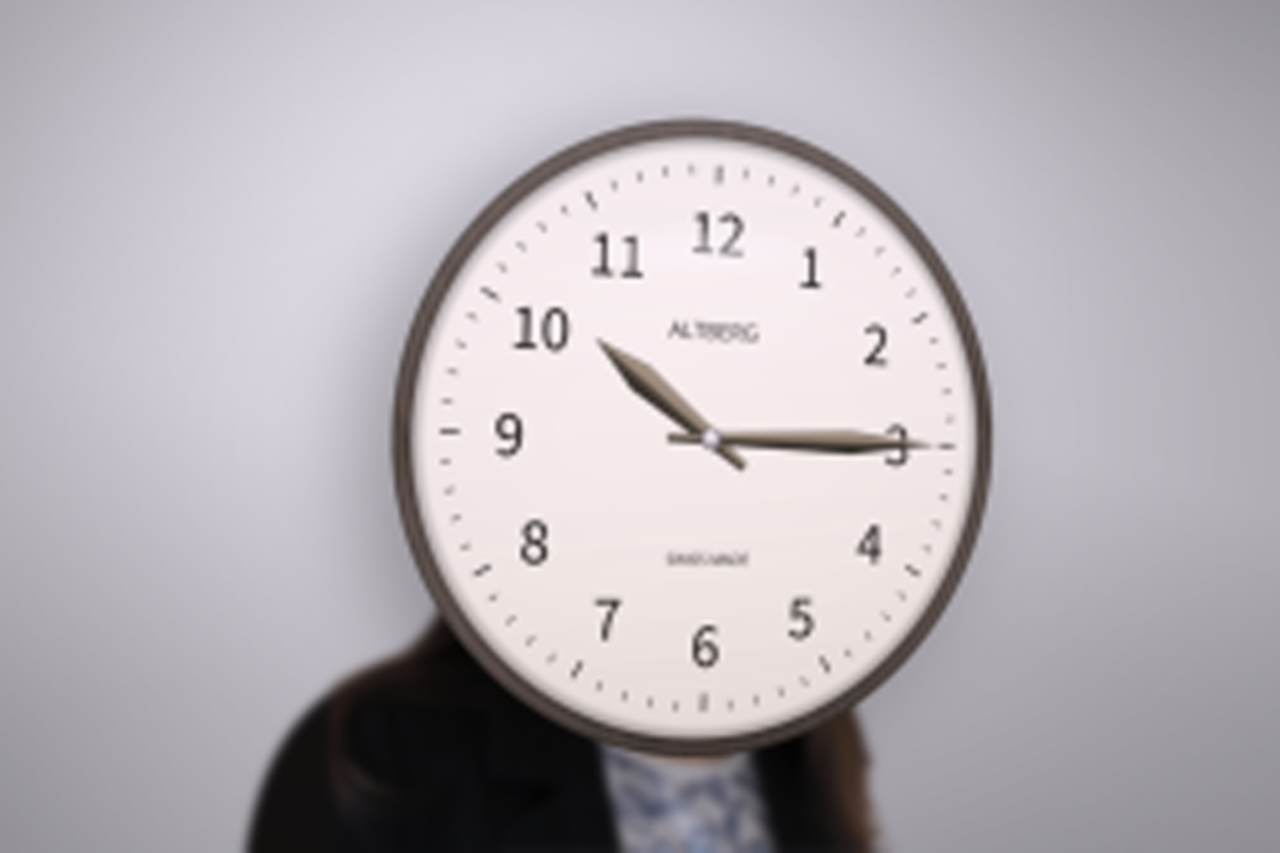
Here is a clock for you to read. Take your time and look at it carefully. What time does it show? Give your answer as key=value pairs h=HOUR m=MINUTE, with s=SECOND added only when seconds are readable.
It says h=10 m=15
